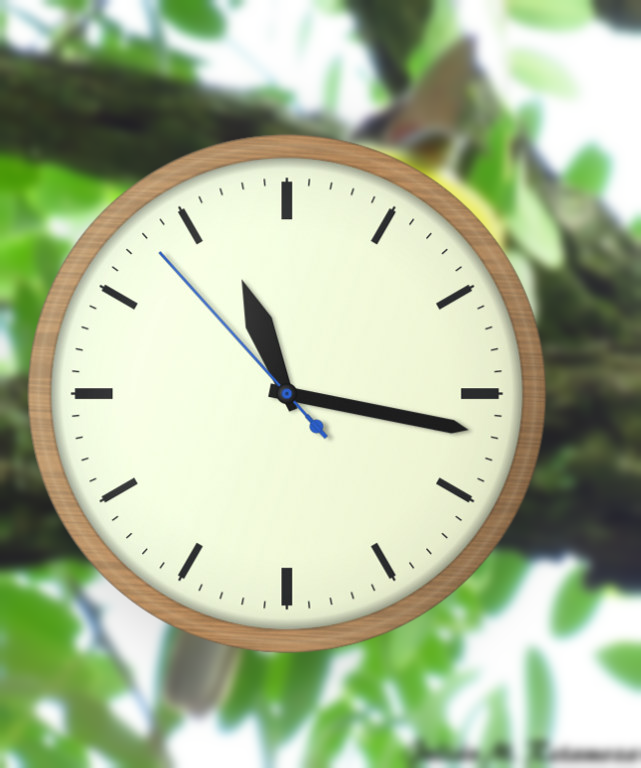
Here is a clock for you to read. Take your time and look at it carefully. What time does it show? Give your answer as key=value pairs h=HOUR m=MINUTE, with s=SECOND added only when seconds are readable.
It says h=11 m=16 s=53
